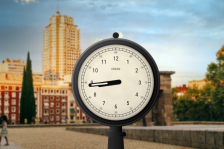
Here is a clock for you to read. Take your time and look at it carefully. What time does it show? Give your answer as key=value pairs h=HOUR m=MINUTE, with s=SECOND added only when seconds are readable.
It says h=8 m=44
